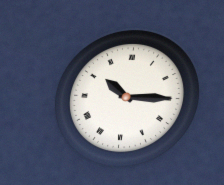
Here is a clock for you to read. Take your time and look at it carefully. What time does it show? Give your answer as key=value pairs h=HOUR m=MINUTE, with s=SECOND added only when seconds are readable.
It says h=10 m=15
